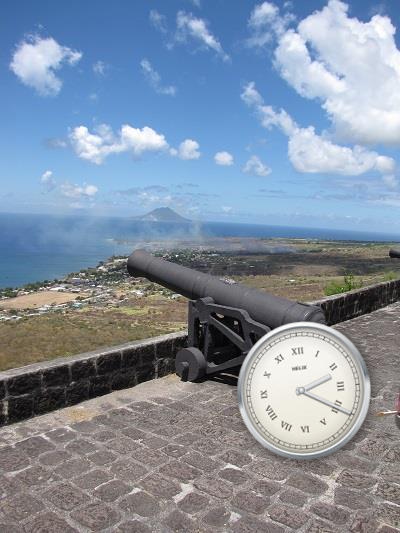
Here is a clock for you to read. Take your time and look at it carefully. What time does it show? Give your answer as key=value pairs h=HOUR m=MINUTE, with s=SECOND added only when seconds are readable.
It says h=2 m=20
